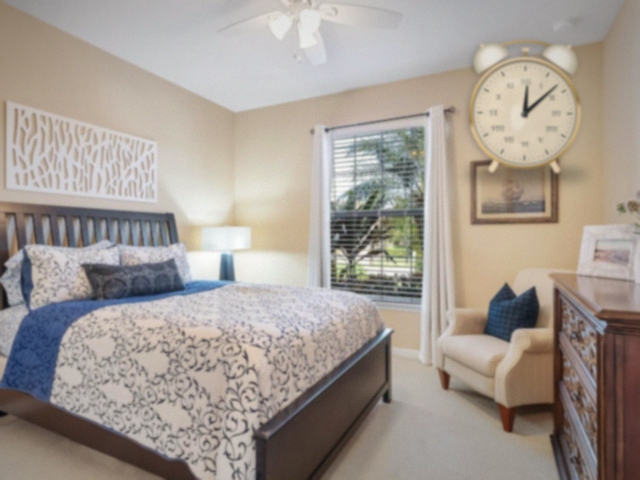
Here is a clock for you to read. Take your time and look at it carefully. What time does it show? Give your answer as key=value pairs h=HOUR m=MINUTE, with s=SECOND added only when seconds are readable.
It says h=12 m=8
